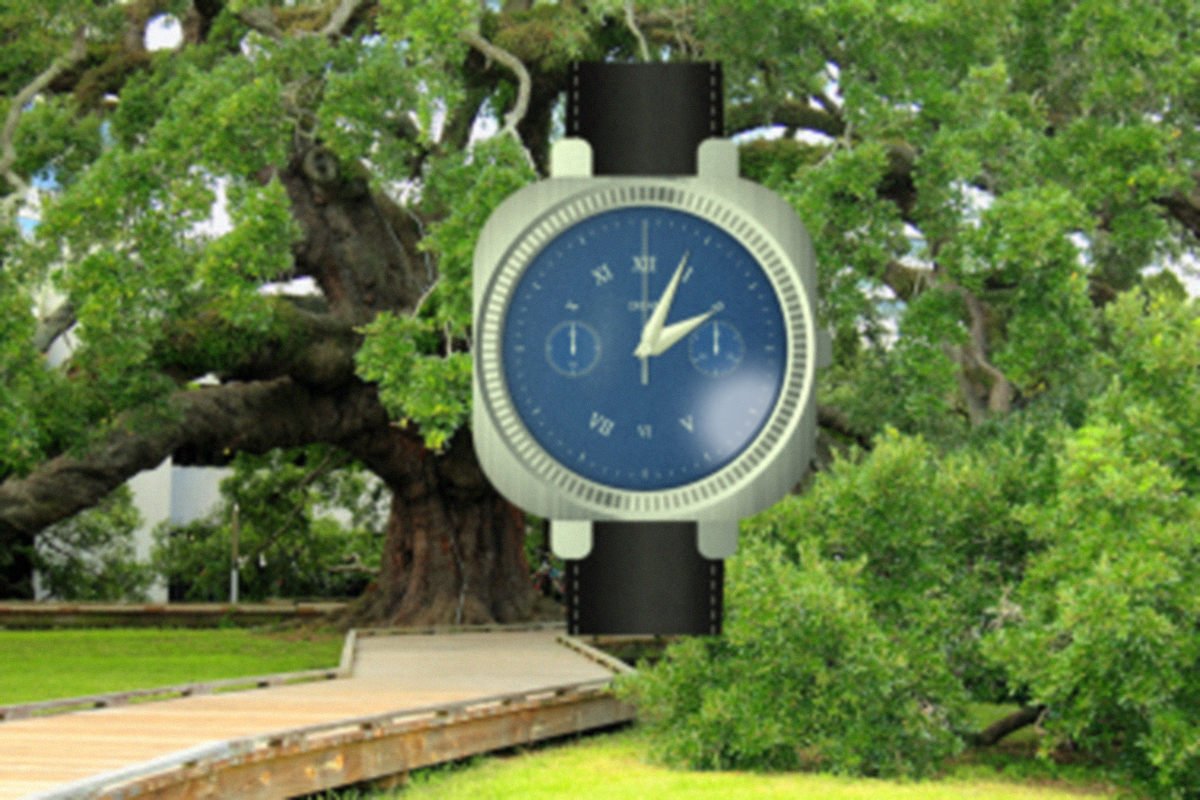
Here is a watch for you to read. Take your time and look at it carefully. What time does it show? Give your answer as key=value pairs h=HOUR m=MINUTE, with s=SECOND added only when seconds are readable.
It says h=2 m=4
